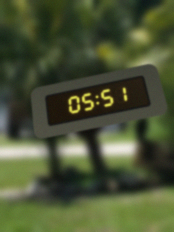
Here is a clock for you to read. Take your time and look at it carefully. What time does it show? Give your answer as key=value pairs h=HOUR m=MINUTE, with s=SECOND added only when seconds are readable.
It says h=5 m=51
